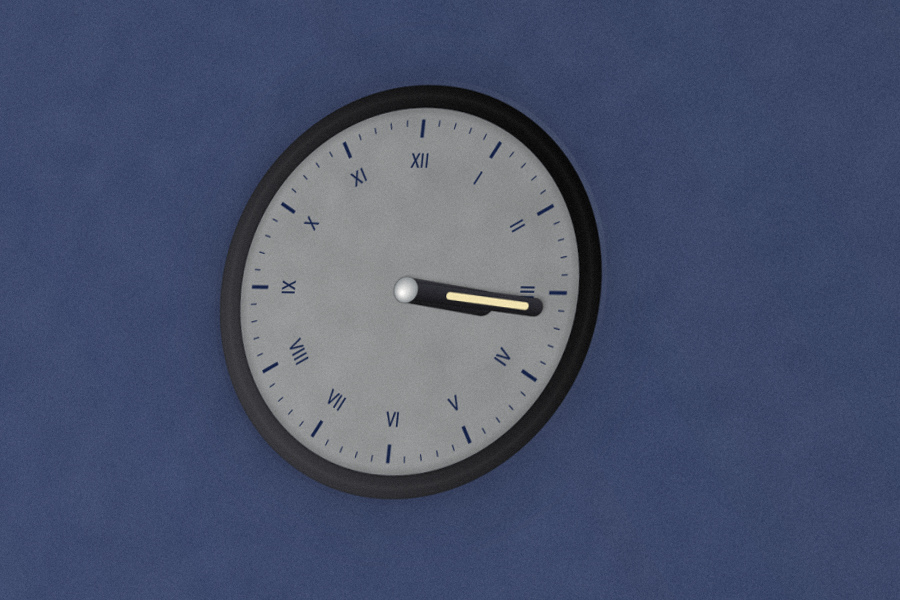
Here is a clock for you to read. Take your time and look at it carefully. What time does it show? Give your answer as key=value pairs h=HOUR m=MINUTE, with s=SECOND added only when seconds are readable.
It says h=3 m=16
